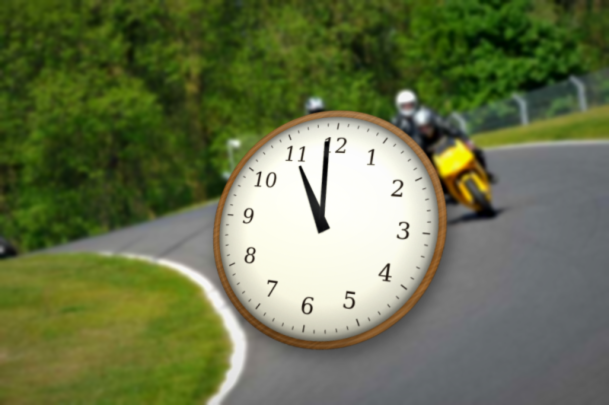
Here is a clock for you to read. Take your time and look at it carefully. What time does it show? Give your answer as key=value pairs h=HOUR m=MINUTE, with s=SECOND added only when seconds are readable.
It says h=10 m=59
